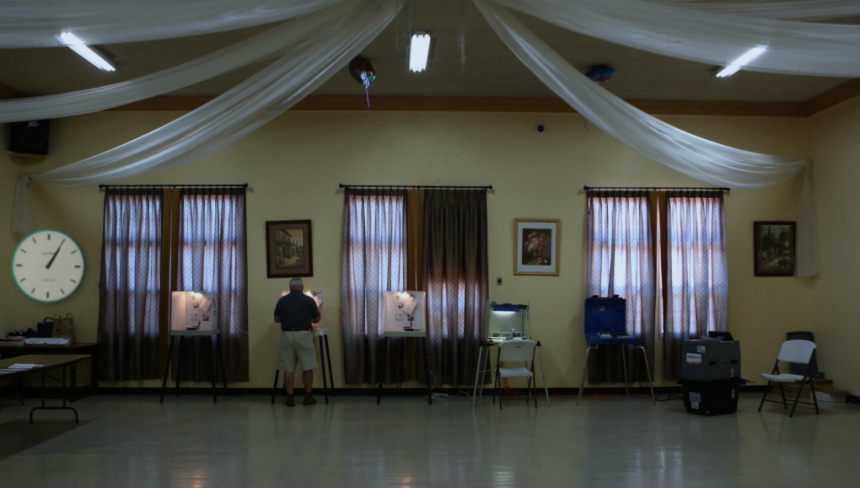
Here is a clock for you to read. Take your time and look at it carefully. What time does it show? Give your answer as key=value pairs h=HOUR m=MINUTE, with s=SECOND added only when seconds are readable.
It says h=1 m=5
